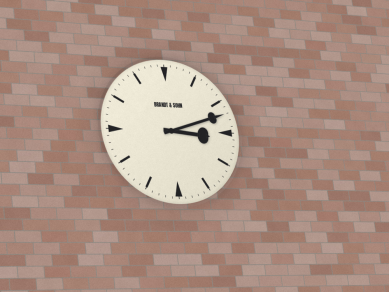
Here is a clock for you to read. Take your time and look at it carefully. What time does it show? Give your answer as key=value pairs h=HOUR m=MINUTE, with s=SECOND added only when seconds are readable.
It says h=3 m=12
